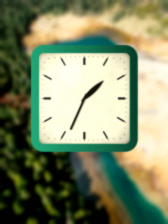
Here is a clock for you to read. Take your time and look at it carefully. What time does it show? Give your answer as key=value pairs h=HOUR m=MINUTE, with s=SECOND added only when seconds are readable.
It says h=1 m=34
